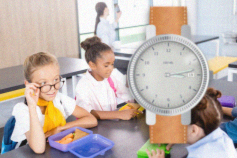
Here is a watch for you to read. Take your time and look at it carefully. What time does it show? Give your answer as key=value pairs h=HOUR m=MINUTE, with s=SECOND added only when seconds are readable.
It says h=3 m=13
